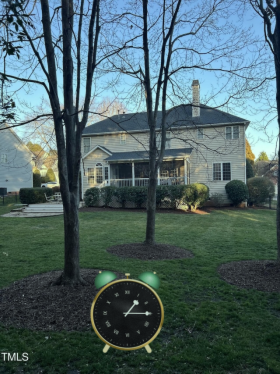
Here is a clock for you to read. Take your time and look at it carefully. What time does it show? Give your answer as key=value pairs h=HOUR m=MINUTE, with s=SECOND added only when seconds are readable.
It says h=1 m=15
